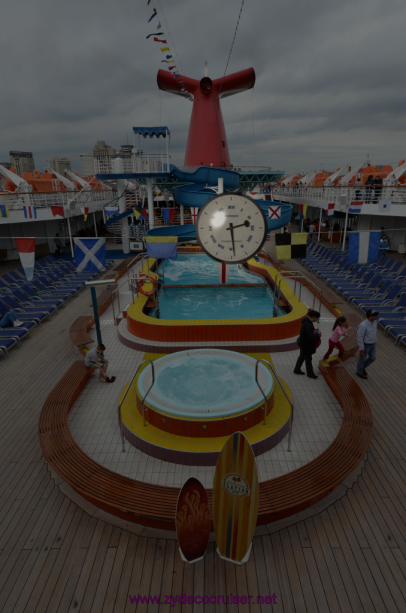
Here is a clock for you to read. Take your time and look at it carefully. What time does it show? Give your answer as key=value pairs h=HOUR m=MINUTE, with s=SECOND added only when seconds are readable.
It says h=2 m=29
